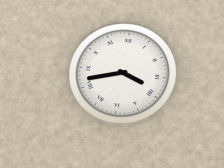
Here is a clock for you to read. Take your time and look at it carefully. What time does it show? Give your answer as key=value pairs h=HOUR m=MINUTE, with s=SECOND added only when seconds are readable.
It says h=3 m=42
